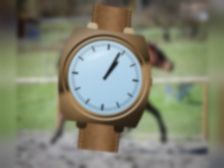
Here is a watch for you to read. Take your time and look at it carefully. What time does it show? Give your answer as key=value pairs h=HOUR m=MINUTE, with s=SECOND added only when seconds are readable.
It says h=1 m=4
